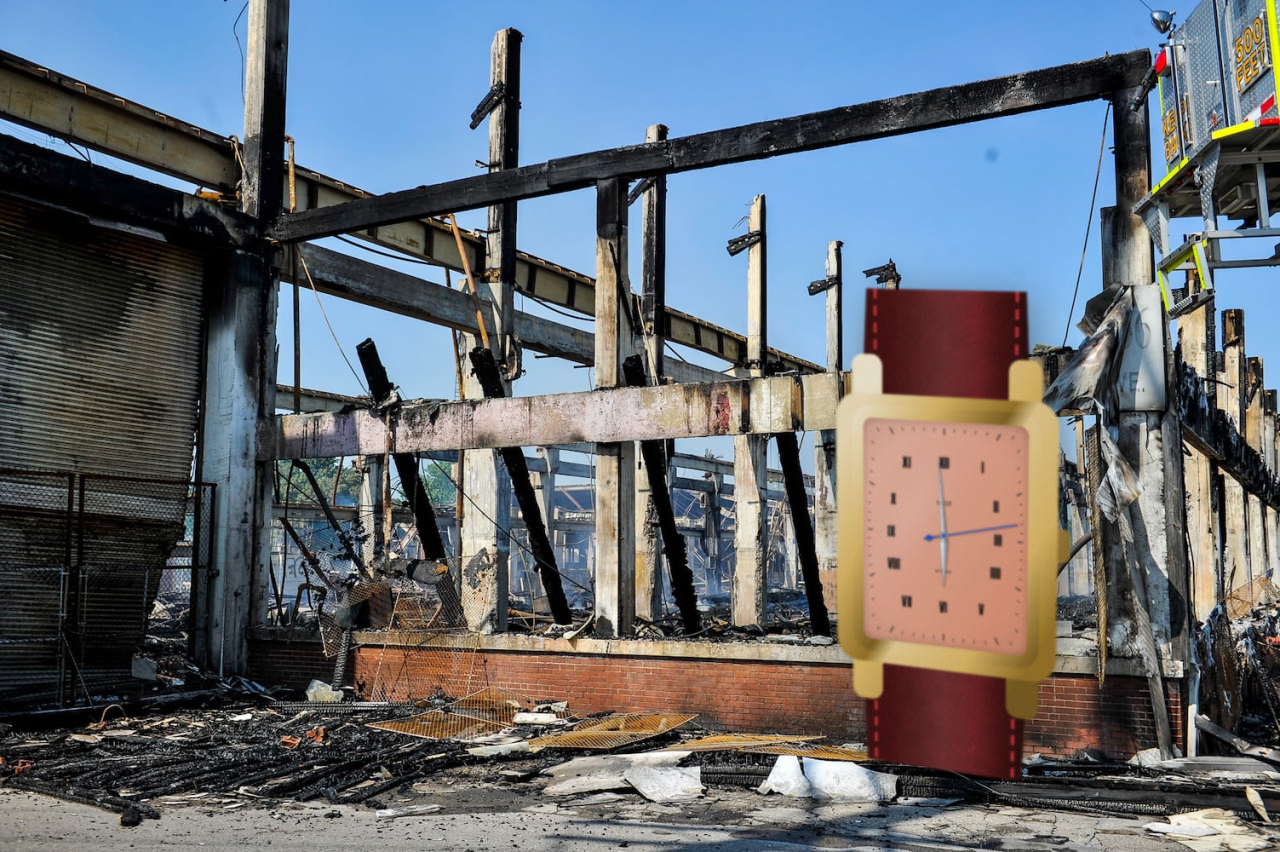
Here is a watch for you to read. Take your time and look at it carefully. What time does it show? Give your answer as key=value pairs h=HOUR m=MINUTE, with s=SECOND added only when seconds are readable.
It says h=5 m=59 s=13
